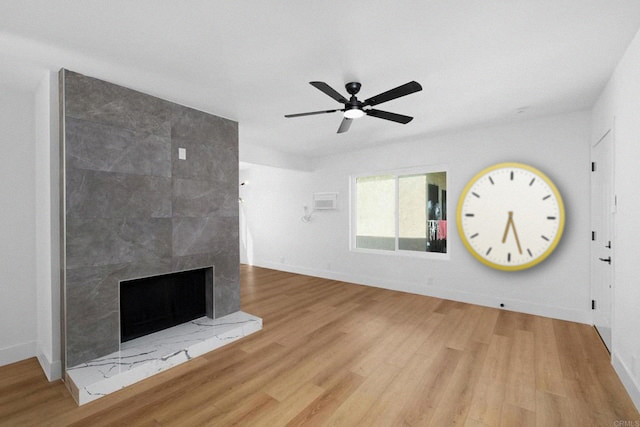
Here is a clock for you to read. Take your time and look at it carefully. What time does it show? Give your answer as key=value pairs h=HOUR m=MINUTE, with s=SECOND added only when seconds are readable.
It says h=6 m=27
